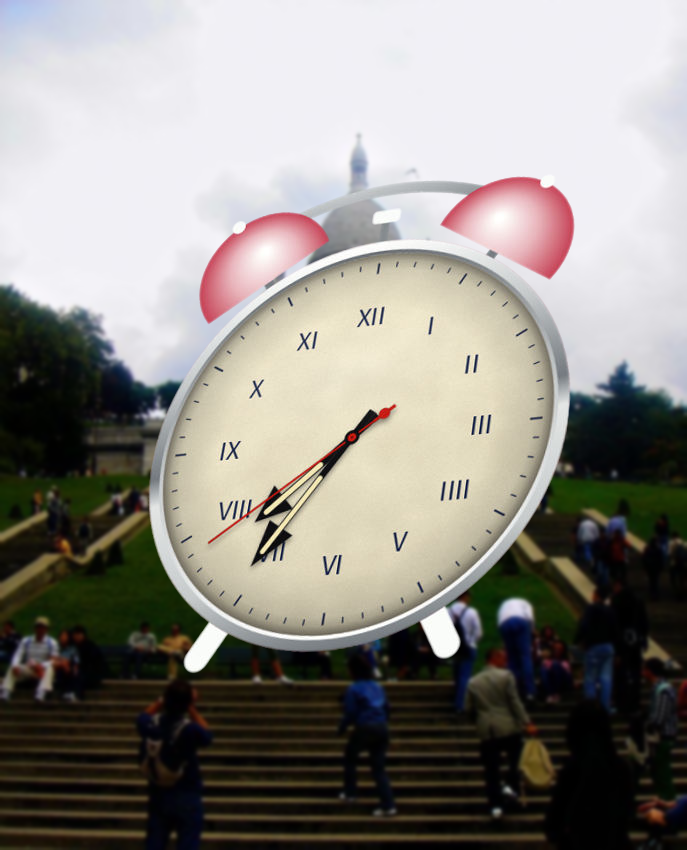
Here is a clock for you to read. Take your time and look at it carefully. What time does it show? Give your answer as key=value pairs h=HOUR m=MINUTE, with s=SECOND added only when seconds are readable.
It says h=7 m=35 s=39
